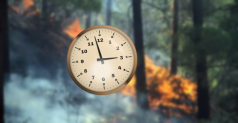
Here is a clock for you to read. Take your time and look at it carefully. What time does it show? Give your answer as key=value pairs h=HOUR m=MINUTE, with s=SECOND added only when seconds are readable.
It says h=2 m=58
